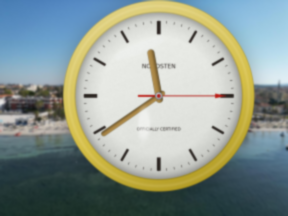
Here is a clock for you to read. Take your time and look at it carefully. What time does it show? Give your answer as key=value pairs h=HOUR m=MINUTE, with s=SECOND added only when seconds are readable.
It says h=11 m=39 s=15
